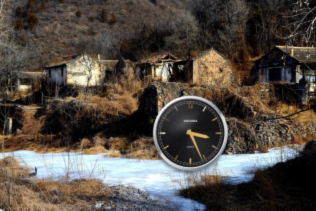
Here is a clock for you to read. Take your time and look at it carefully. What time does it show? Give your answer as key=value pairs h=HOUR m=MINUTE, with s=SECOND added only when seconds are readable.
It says h=3 m=26
